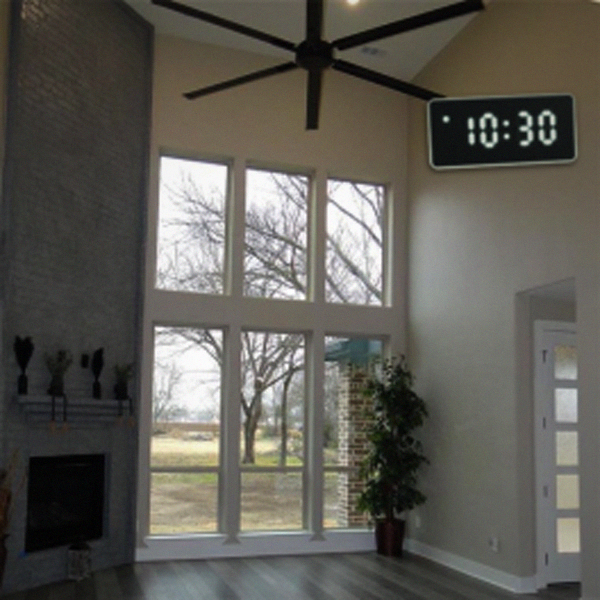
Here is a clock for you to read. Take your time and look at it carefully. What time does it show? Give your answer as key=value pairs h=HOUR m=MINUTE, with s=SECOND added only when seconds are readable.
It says h=10 m=30
